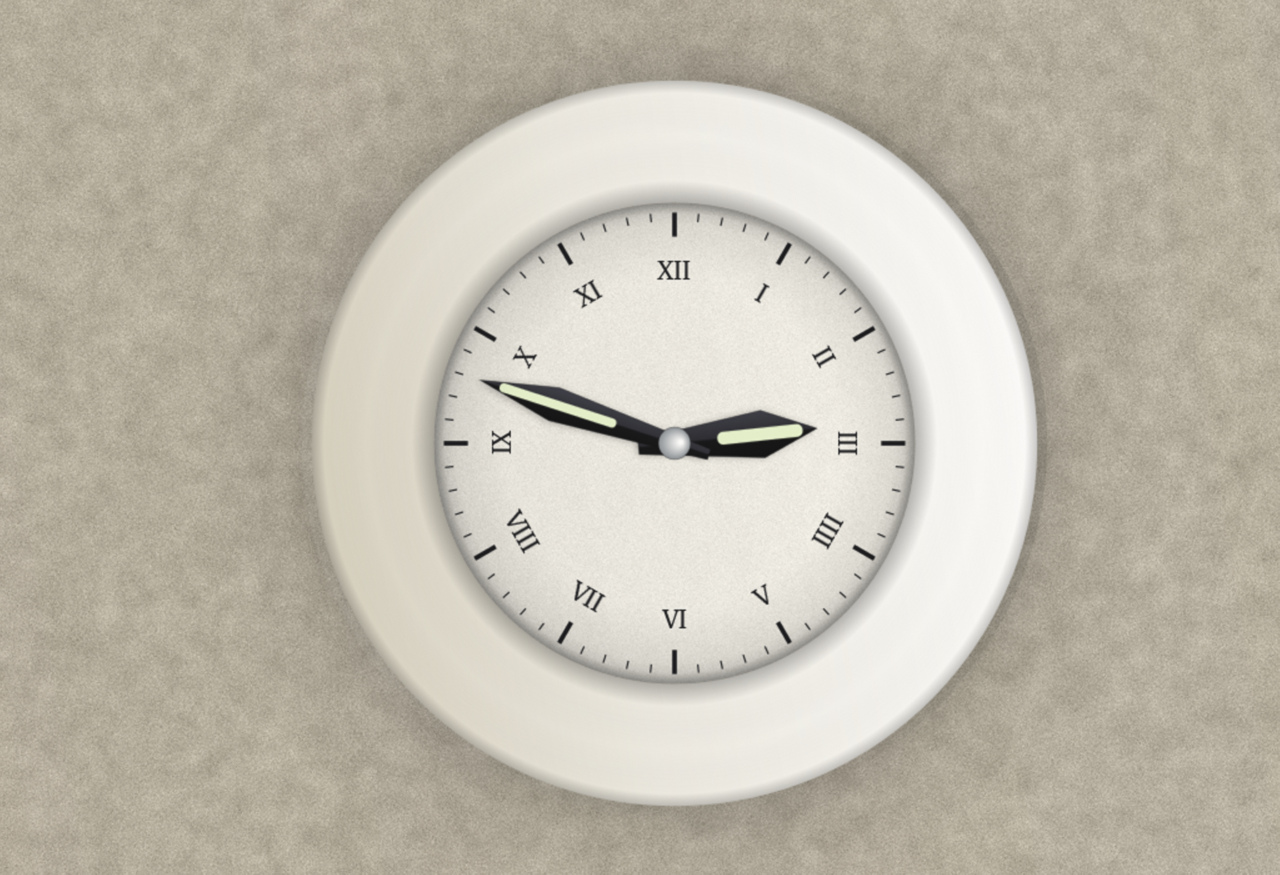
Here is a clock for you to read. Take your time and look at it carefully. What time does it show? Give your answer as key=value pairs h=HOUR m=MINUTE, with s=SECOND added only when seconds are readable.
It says h=2 m=48
